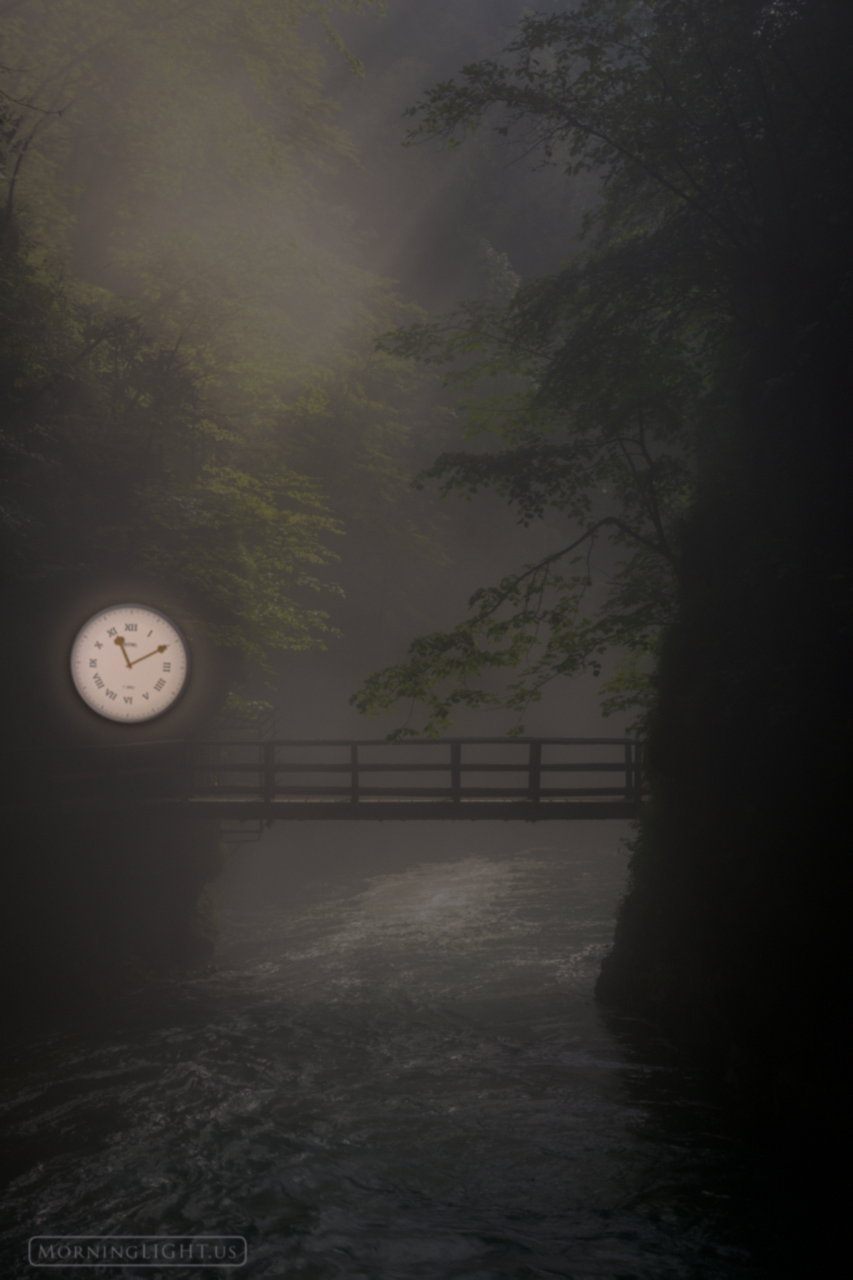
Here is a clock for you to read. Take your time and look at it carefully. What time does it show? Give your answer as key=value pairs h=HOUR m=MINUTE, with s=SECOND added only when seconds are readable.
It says h=11 m=10
